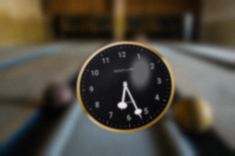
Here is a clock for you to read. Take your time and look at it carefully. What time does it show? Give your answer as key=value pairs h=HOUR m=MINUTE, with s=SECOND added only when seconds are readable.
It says h=6 m=27
